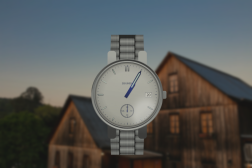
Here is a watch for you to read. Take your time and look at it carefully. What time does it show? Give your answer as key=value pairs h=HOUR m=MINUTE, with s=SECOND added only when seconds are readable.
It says h=1 m=5
